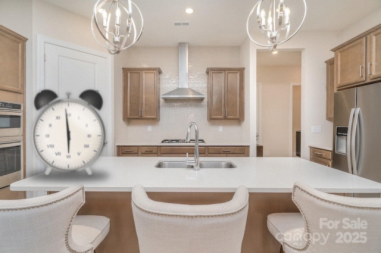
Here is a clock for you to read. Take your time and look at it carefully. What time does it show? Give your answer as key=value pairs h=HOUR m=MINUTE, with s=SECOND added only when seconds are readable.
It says h=5 m=59
